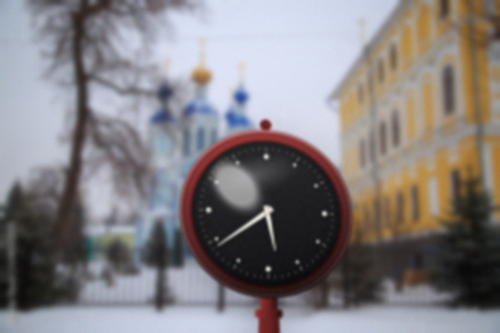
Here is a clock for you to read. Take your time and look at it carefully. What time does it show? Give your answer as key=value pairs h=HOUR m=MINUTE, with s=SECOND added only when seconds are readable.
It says h=5 m=39
